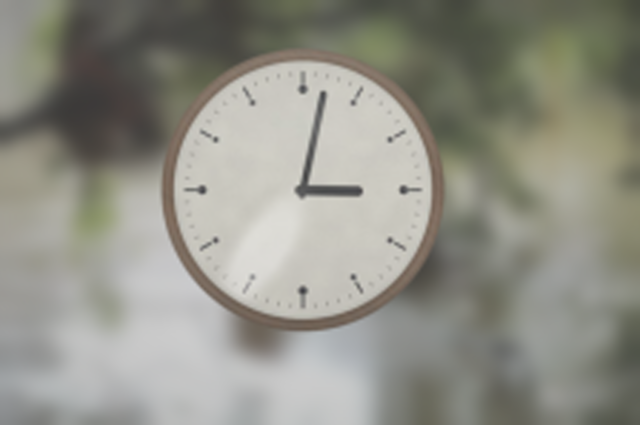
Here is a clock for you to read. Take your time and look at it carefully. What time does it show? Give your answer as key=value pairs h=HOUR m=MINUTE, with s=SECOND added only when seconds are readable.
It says h=3 m=2
